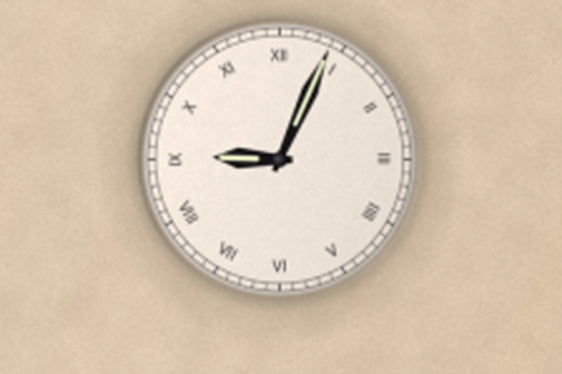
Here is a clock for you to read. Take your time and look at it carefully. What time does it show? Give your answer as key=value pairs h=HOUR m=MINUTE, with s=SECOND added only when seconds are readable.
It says h=9 m=4
